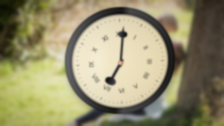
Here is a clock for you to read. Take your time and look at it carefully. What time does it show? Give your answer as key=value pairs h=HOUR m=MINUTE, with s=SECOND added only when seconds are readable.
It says h=7 m=1
